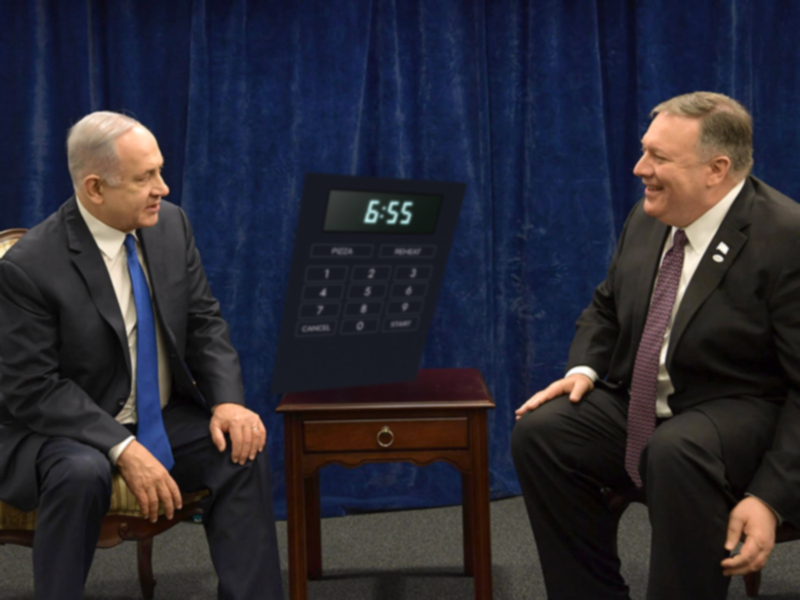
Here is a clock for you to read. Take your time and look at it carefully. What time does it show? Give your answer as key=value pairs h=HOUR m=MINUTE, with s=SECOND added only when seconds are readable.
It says h=6 m=55
